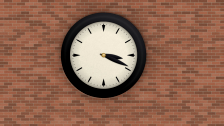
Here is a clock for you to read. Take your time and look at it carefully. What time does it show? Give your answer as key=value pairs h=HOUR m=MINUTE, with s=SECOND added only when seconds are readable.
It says h=3 m=19
